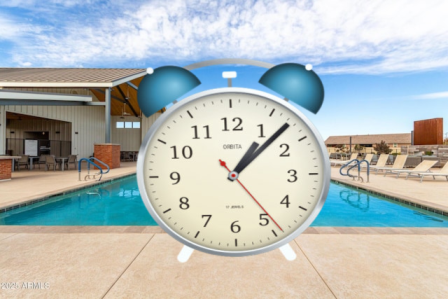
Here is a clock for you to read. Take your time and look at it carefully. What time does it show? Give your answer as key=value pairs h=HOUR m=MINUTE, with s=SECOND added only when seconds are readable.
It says h=1 m=7 s=24
